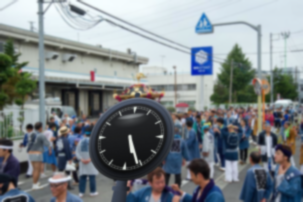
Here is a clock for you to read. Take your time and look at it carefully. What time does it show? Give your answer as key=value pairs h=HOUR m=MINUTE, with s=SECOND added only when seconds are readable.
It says h=5 m=26
